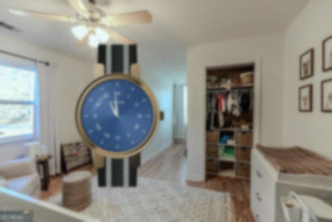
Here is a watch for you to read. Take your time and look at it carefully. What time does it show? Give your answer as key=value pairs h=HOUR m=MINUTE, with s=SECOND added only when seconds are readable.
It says h=10 m=59
